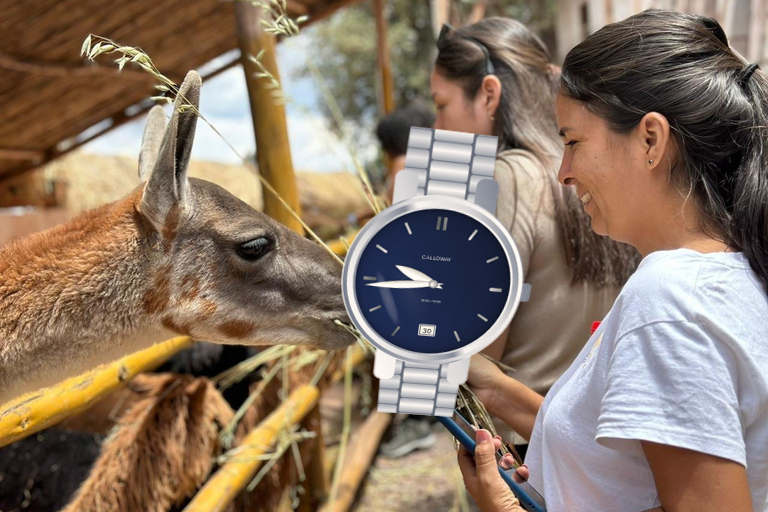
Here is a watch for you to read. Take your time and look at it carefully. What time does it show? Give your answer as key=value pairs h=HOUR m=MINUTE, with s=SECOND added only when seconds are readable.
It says h=9 m=44
